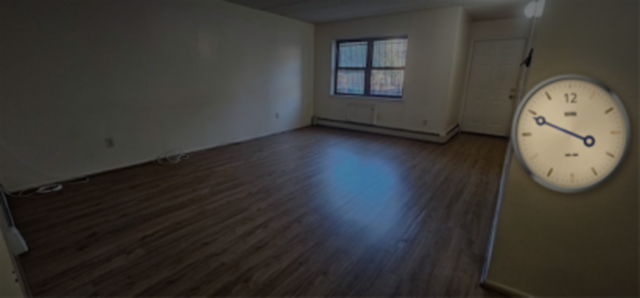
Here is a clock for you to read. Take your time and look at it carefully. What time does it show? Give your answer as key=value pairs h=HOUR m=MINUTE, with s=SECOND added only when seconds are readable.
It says h=3 m=49
